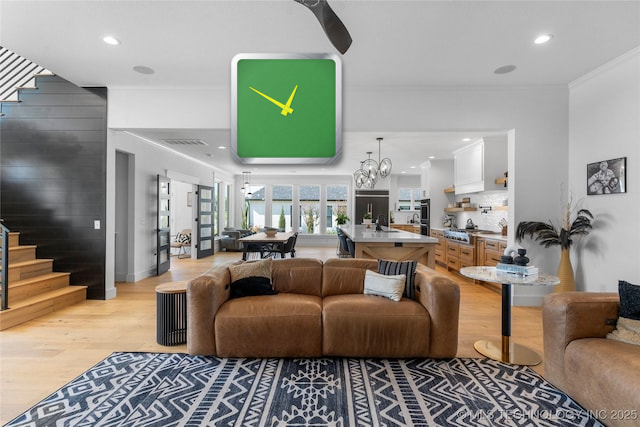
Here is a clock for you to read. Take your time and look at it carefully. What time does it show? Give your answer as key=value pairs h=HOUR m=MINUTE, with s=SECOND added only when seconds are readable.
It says h=12 m=50
